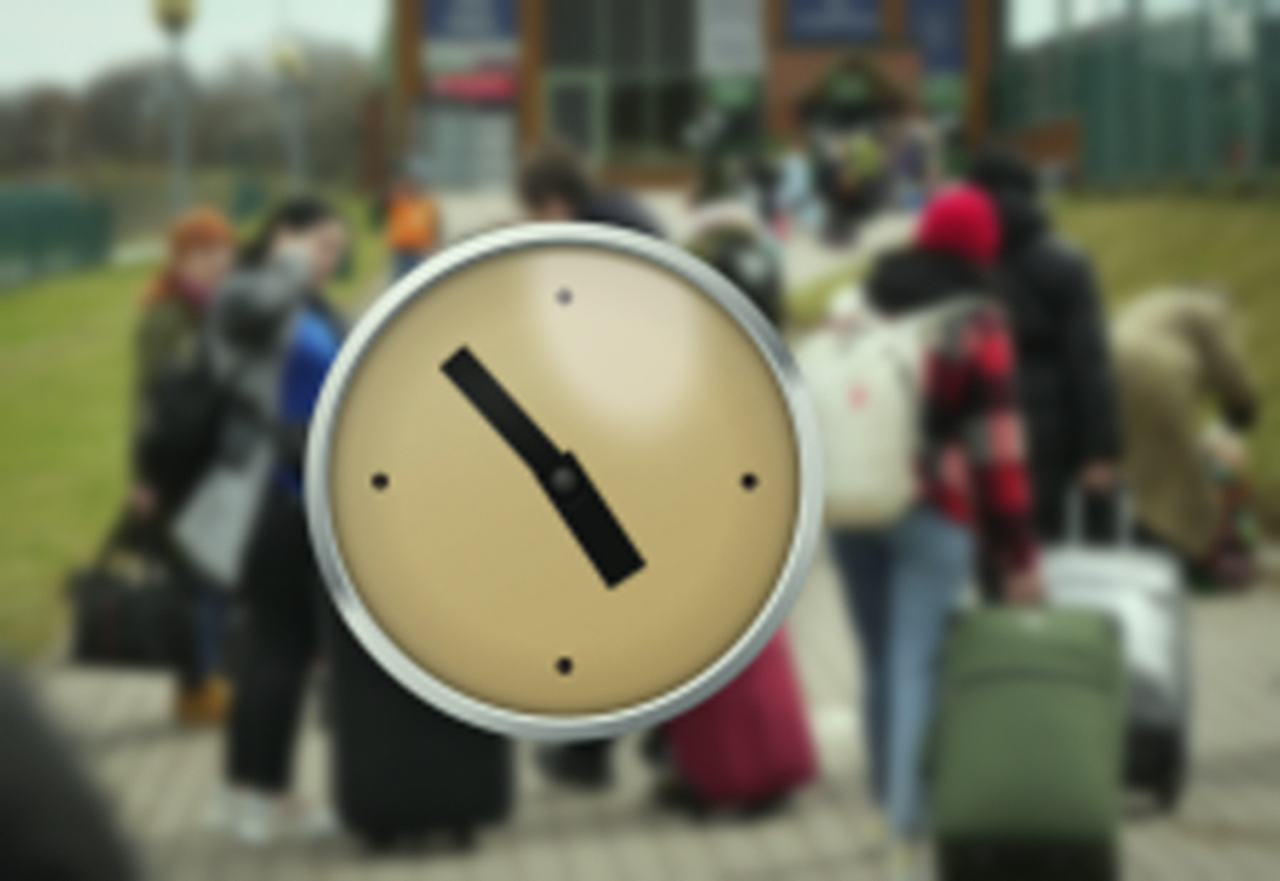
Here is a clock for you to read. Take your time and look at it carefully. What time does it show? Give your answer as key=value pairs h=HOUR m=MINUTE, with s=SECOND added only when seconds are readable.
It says h=4 m=53
